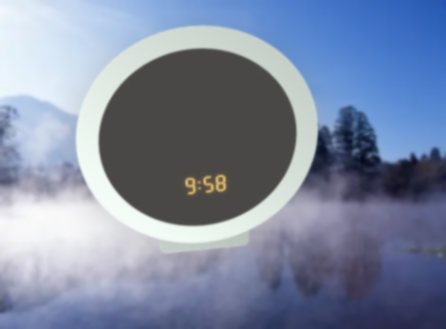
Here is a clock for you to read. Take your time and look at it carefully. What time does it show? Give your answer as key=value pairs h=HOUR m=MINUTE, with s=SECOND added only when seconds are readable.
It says h=9 m=58
